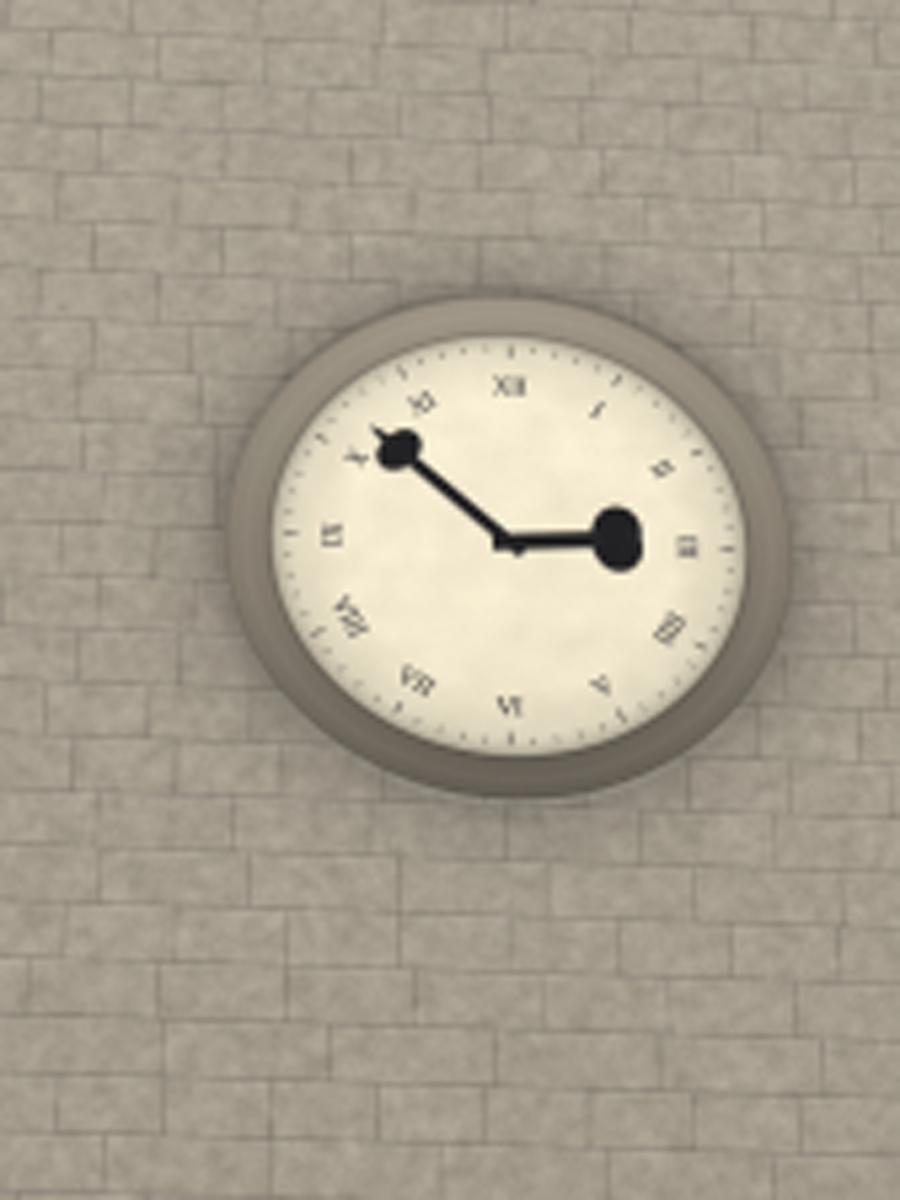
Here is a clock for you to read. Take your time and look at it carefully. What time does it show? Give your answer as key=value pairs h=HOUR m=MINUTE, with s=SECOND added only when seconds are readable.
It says h=2 m=52
